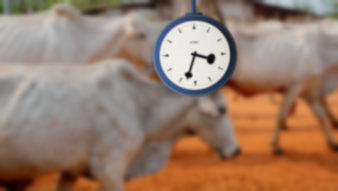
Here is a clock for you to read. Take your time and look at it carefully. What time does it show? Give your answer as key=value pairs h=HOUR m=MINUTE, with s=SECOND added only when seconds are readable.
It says h=3 m=33
